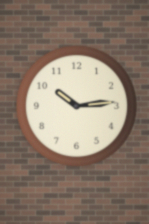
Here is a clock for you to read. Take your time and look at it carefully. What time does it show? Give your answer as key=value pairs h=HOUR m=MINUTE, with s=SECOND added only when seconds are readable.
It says h=10 m=14
